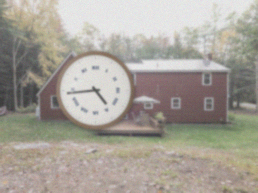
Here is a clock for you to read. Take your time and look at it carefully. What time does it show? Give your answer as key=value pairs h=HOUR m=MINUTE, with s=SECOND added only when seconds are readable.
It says h=4 m=44
